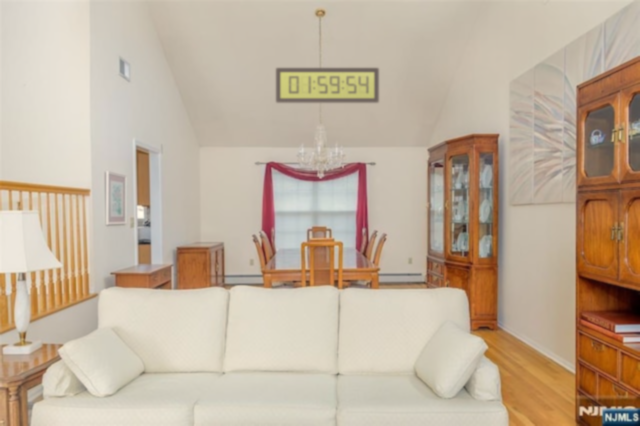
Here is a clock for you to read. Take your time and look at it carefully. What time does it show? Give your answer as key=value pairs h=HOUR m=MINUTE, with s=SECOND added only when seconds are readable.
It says h=1 m=59 s=54
